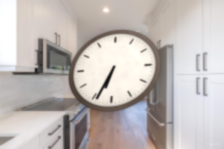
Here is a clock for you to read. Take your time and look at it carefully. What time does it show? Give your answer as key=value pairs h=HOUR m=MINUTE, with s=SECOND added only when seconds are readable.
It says h=6 m=34
